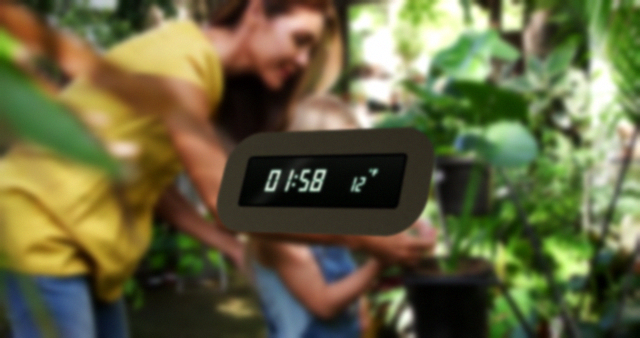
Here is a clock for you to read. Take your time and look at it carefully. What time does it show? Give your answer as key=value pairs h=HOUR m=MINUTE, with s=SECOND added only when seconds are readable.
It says h=1 m=58
